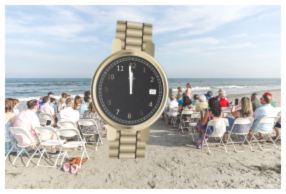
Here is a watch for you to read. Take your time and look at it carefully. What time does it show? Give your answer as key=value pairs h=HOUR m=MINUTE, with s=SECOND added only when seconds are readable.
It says h=11 m=59
